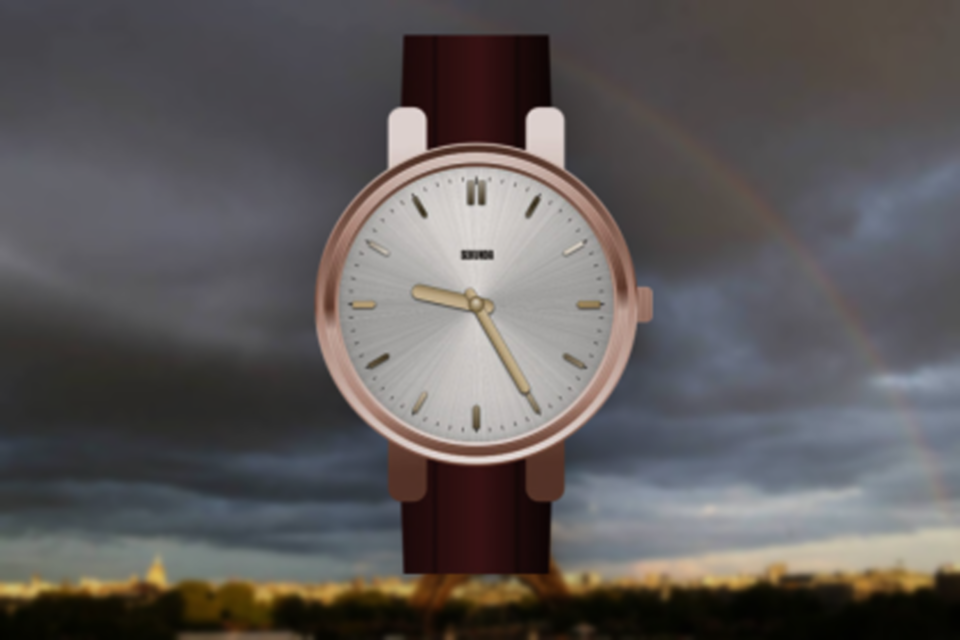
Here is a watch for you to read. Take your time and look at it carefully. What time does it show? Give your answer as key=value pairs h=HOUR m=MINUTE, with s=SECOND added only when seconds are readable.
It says h=9 m=25
